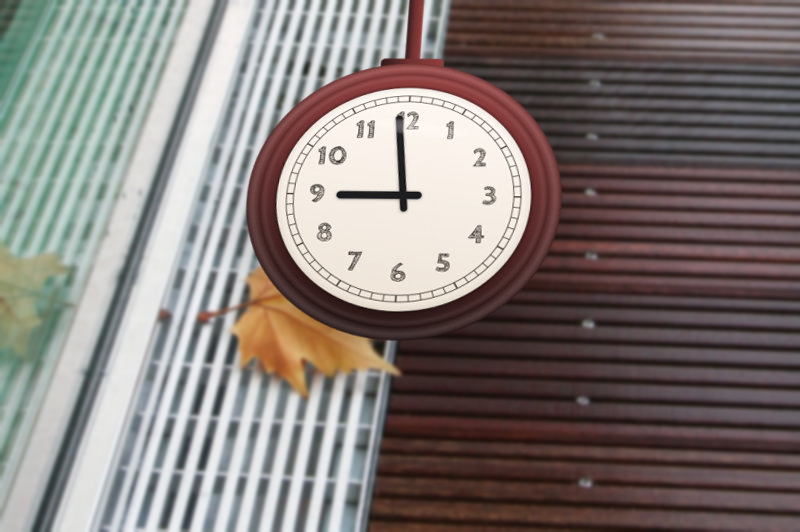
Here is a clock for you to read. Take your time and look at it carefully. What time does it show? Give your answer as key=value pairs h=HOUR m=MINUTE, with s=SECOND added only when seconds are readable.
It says h=8 m=59
